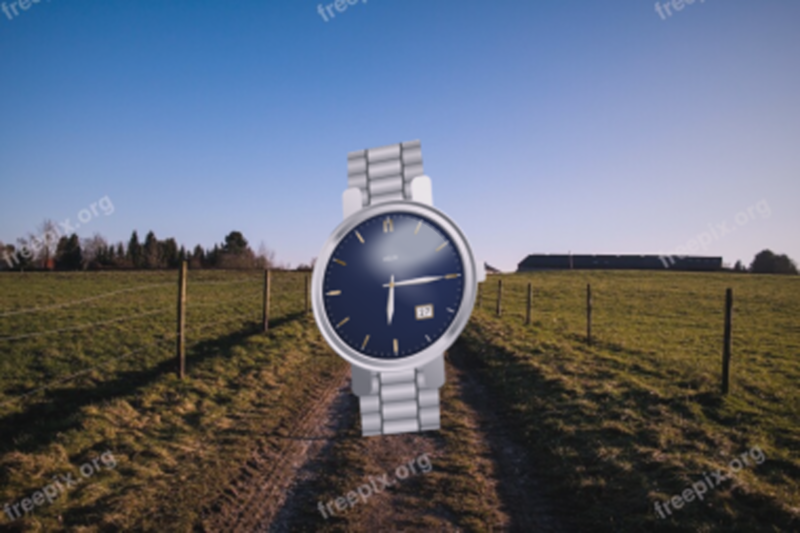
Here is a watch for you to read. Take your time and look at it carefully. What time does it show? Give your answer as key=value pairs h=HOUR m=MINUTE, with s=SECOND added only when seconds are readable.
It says h=6 m=15
